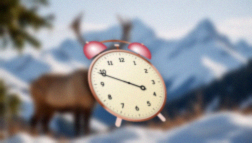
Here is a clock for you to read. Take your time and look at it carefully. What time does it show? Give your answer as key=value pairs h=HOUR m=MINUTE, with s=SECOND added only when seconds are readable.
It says h=3 m=49
